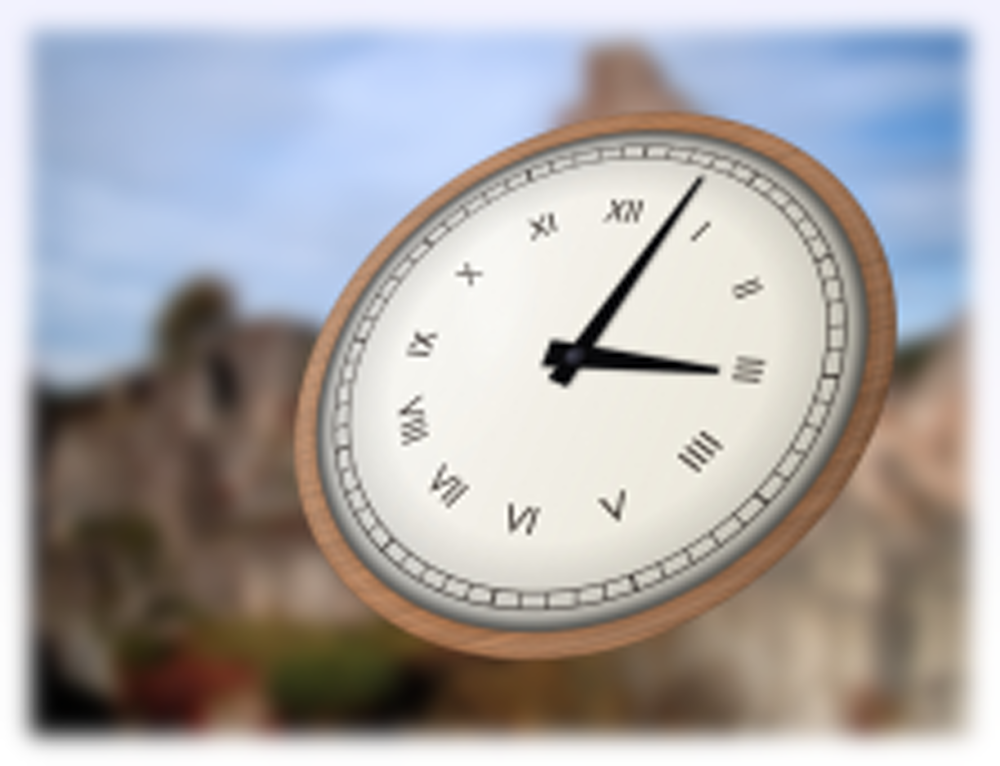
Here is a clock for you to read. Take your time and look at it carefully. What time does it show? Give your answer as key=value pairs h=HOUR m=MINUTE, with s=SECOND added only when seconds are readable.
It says h=3 m=3
